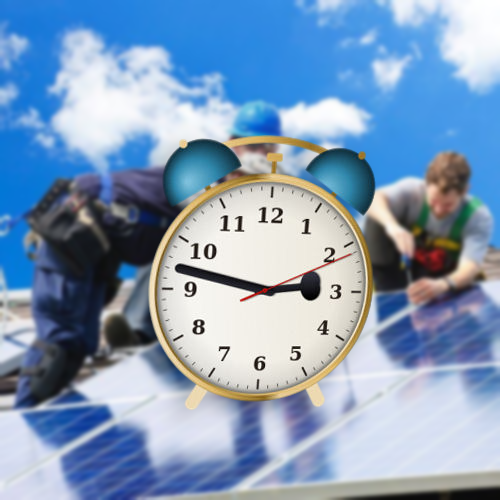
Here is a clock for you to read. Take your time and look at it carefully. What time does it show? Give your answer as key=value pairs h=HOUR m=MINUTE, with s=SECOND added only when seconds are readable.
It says h=2 m=47 s=11
